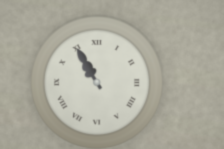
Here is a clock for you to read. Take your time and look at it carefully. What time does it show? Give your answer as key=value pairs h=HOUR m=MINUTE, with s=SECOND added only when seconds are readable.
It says h=10 m=55
